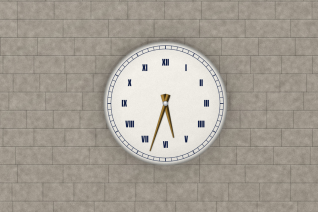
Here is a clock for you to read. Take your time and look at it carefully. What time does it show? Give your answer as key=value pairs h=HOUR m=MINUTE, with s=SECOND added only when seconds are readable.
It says h=5 m=33
